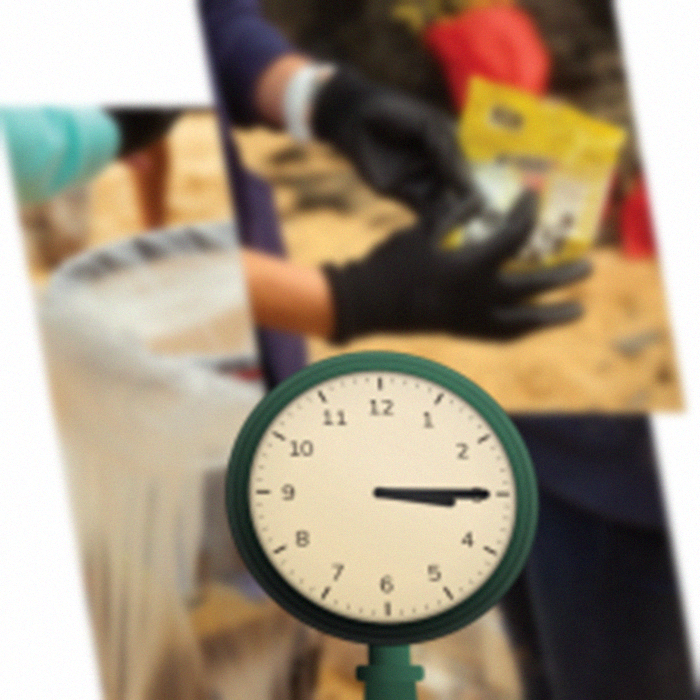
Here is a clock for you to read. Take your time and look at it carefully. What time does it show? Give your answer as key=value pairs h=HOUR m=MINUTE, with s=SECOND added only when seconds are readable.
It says h=3 m=15
